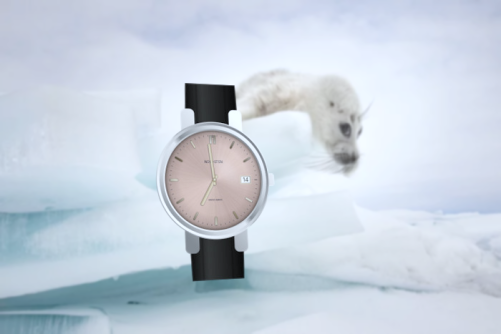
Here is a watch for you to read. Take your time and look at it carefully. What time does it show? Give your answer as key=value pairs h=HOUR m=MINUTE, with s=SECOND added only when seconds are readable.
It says h=6 m=59
